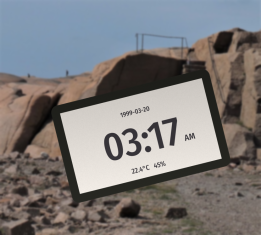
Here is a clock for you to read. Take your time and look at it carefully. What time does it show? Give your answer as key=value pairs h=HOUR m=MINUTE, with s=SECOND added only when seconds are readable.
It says h=3 m=17
